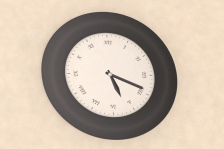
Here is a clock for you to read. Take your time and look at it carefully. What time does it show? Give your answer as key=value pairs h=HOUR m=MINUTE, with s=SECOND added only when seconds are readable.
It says h=5 m=19
